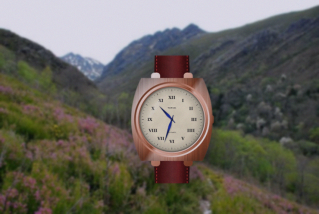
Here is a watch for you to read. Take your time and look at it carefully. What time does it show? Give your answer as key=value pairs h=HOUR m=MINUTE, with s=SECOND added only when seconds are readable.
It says h=10 m=33
